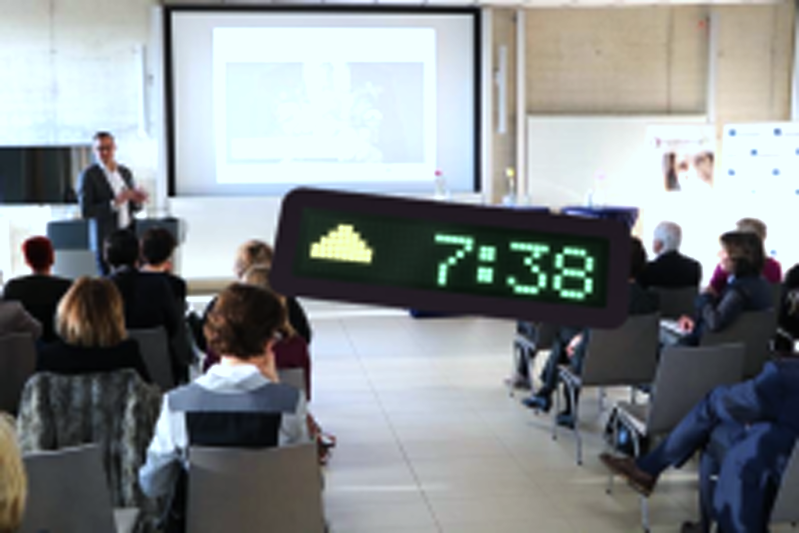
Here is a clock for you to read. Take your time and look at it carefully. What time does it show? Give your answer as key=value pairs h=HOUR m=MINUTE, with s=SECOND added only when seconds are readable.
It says h=7 m=38
